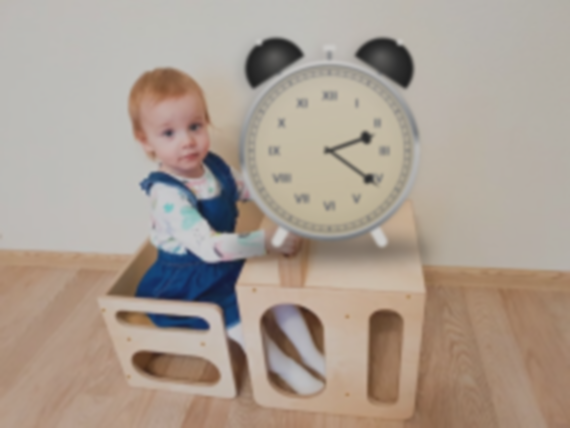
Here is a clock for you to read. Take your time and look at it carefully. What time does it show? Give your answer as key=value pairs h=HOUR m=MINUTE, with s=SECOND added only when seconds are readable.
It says h=2 m=21
